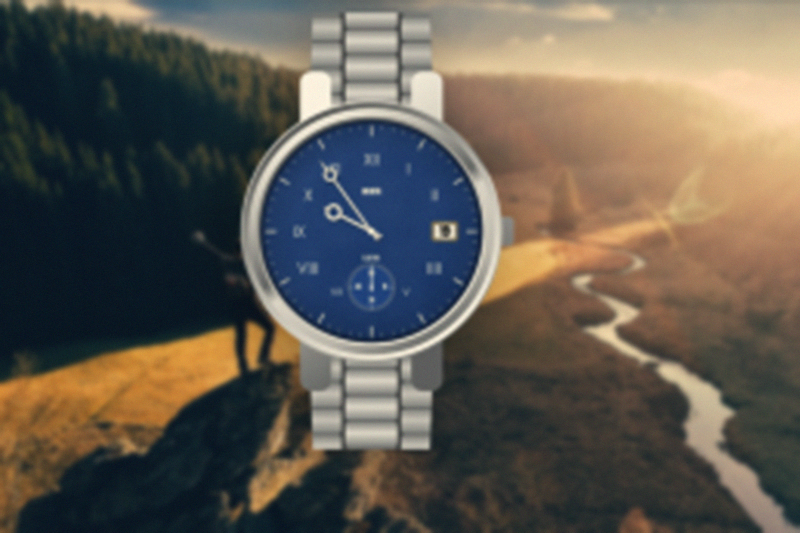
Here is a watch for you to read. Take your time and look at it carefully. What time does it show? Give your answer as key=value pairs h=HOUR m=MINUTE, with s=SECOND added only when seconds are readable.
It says h=9 m=54
